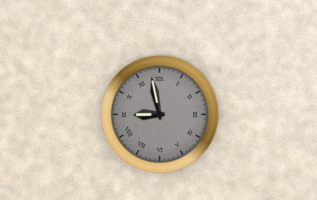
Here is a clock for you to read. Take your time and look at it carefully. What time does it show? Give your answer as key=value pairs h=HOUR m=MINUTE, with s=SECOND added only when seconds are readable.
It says h=8 m=58
